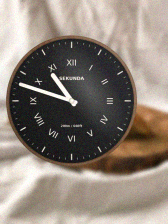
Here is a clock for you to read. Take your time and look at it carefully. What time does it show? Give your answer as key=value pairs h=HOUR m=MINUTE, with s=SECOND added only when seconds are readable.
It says h=10 m=48
